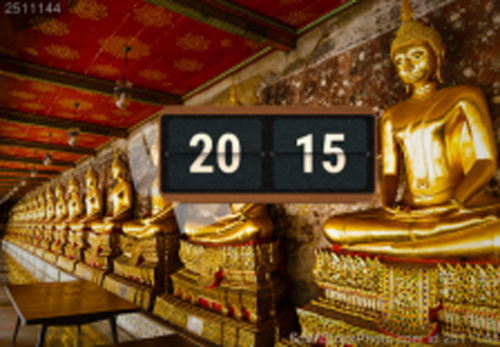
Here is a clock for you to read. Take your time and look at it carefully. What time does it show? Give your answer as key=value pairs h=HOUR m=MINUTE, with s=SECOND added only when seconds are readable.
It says h=20 m=15
